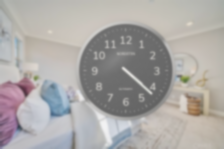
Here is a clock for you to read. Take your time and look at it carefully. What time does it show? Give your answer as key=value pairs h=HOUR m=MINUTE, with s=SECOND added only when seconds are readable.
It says h=4 m=22
